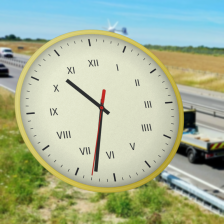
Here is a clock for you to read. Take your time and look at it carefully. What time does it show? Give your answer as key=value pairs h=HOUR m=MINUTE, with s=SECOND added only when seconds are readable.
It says h=10 m=32 s=33
